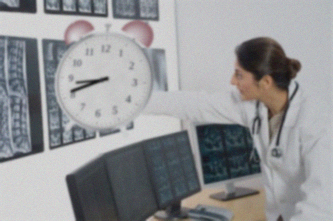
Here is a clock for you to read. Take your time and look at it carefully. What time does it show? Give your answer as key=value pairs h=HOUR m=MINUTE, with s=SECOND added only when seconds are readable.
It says h=8 m=41
